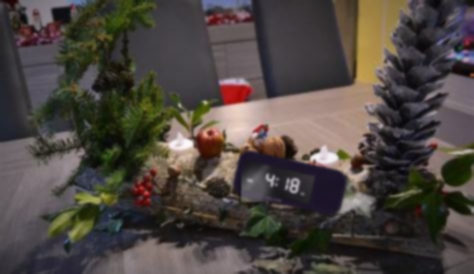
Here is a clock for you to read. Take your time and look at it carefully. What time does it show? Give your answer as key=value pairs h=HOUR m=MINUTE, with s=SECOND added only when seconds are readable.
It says h=4 m=18
